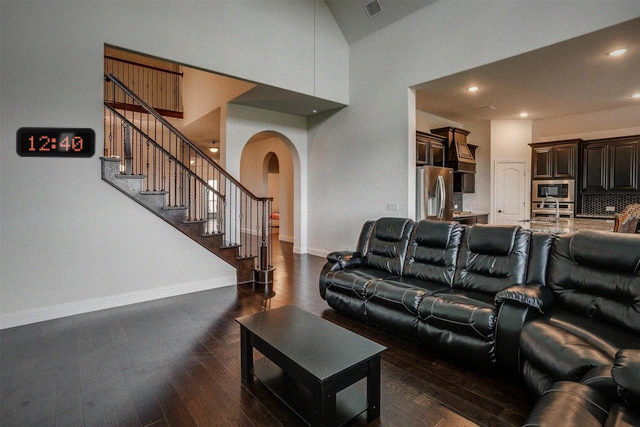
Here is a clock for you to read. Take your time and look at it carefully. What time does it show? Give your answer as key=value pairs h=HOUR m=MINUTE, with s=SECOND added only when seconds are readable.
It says h=12 m=40
